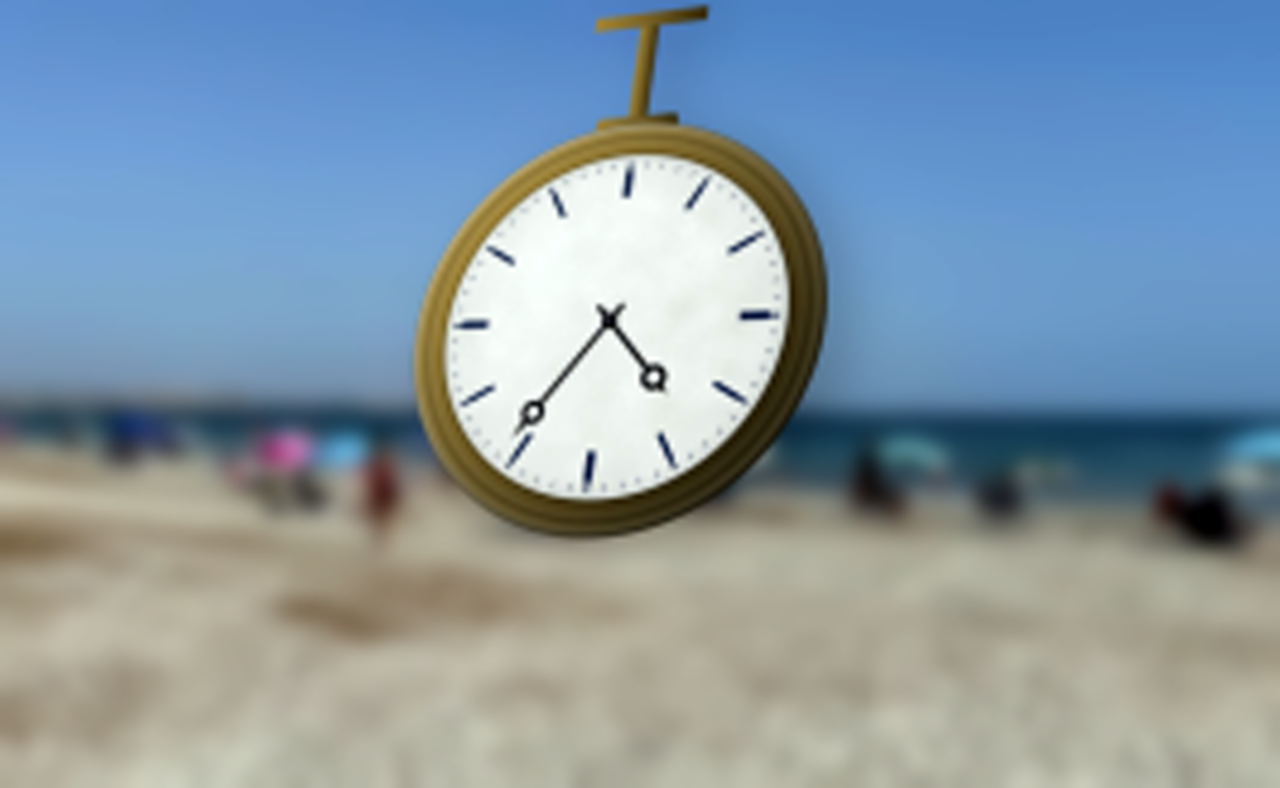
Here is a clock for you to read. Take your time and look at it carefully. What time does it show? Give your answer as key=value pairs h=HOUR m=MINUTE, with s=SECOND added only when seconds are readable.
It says h=4 m=36
